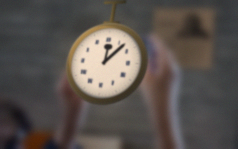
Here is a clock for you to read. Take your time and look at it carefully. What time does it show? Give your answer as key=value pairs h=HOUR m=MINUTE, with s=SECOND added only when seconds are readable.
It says h=12 m=7
